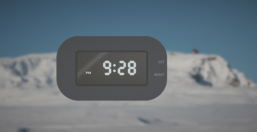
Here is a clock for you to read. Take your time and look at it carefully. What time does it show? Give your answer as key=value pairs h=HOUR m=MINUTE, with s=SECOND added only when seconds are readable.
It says h=9 m=28
